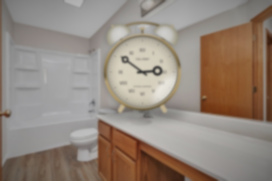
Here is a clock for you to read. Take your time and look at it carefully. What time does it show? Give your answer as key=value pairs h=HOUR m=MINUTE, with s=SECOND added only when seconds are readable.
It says h=2 m=51
